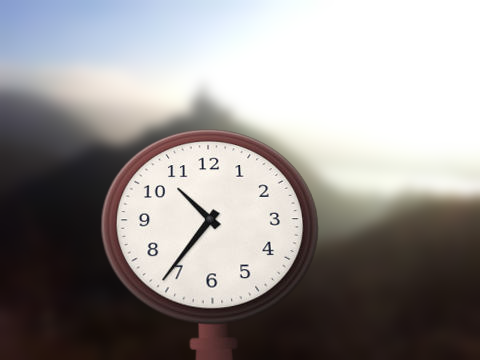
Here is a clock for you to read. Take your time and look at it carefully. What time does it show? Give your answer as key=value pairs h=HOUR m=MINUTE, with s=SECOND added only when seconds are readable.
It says h=10 m=36
